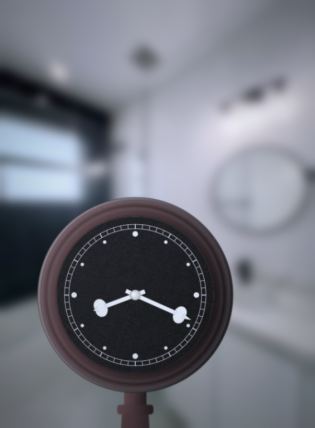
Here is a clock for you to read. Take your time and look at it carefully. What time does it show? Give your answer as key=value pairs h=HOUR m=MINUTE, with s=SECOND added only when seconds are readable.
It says h=8 m=19
